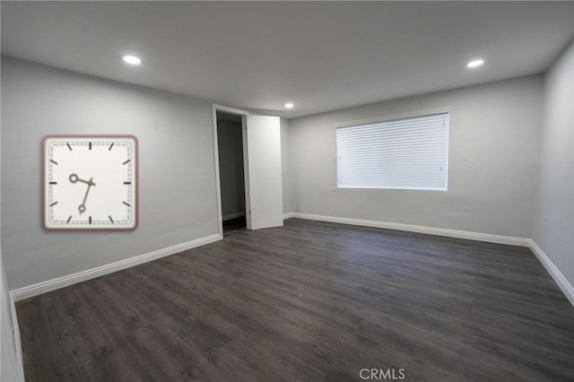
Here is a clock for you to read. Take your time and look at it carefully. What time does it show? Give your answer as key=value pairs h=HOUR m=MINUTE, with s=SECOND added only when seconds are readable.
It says h=9 m=33
